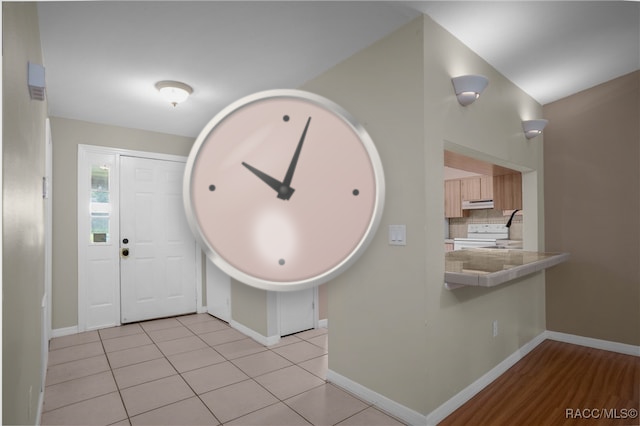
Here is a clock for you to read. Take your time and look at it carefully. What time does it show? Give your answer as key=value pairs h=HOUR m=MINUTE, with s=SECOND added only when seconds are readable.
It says h=10 m=3
